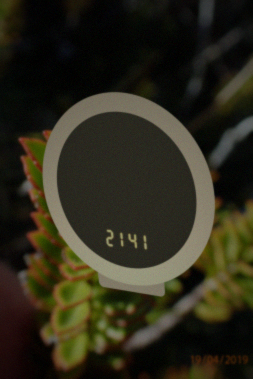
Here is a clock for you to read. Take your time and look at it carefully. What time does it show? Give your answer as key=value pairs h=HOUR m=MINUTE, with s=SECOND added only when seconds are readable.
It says h=21 m=41
